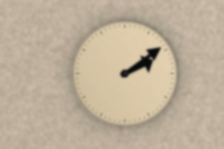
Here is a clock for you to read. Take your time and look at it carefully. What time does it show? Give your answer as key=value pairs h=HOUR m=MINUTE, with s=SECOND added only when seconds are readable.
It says h=2 m=9
